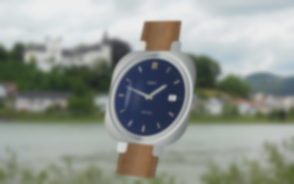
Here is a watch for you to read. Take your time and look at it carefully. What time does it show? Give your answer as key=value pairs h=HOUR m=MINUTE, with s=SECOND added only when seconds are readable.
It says h=1 m=48
